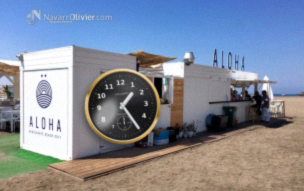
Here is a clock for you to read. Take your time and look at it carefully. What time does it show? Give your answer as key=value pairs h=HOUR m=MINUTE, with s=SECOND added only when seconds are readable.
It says h=1 m=25
